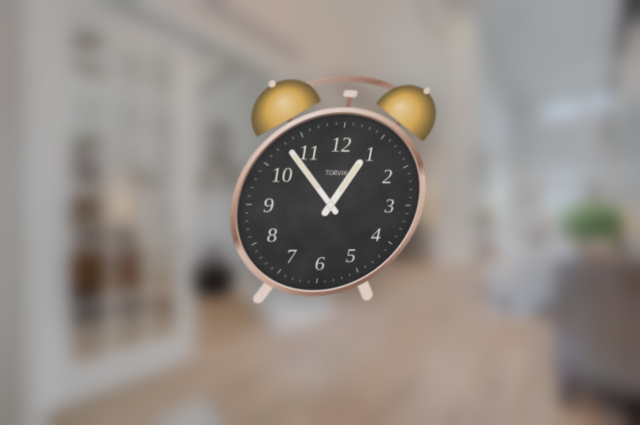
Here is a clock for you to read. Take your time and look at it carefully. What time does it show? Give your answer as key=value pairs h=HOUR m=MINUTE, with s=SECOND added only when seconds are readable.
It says h=12 m=53
